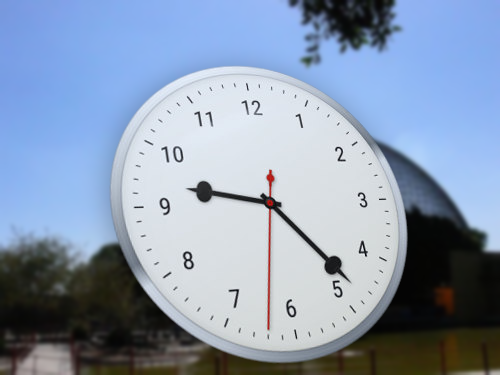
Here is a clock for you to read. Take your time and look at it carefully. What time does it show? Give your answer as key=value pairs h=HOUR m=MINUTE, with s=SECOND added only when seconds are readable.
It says h=9 m=23 s=32
